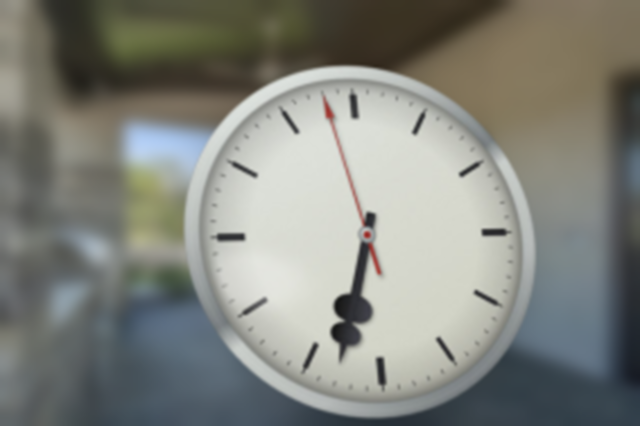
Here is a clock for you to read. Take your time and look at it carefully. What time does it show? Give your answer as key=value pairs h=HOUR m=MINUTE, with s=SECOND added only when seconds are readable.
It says h=6 m=32 s=58
